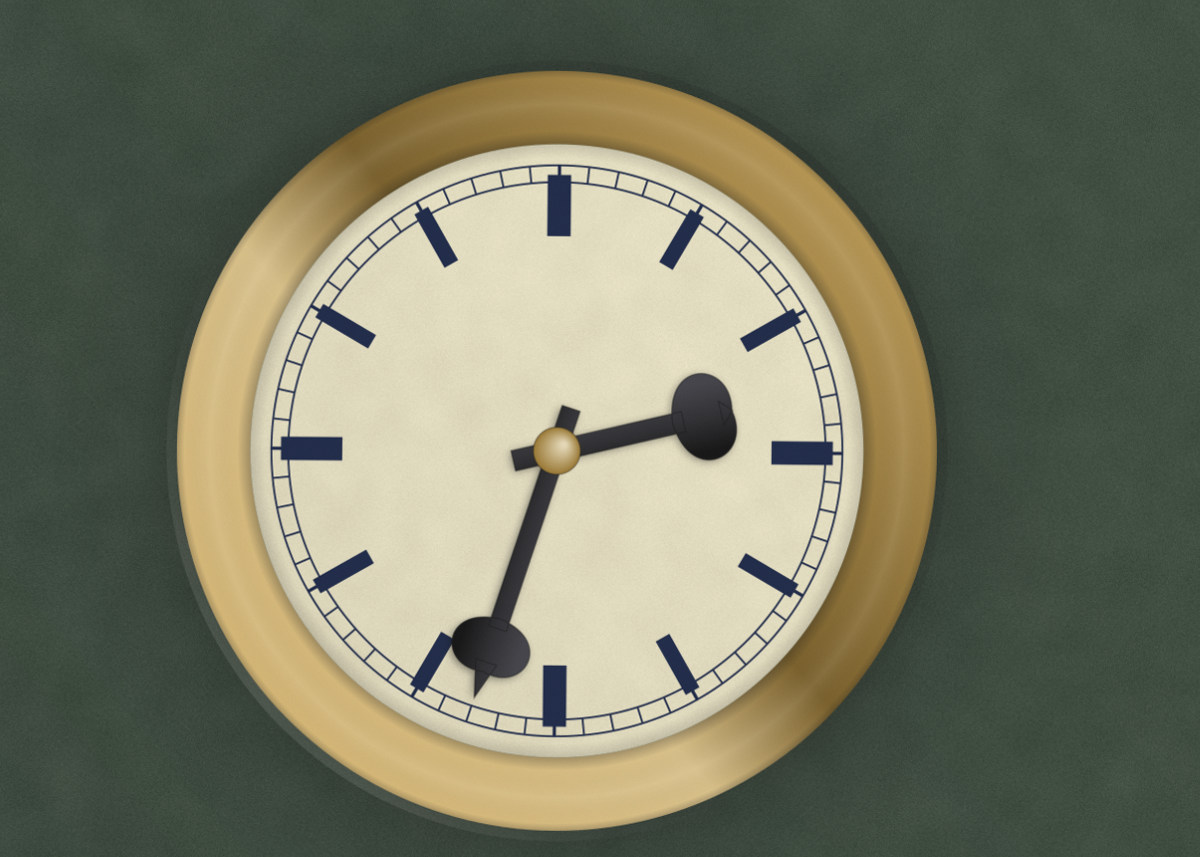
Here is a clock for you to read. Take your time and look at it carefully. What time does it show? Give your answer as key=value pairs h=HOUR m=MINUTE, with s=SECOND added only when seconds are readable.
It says h=2 m=33
